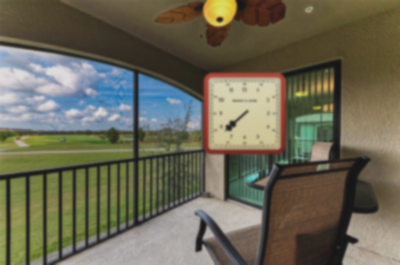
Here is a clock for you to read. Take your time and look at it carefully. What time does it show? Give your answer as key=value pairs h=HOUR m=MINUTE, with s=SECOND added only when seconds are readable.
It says h=7 m=38
